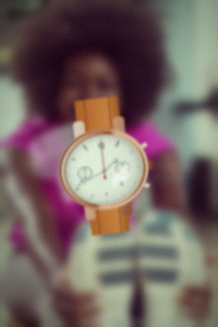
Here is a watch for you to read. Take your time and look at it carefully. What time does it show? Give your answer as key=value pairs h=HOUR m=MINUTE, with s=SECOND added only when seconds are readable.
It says h=1 m=41
